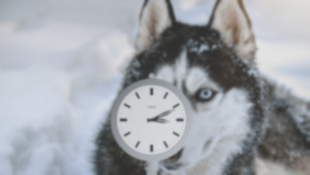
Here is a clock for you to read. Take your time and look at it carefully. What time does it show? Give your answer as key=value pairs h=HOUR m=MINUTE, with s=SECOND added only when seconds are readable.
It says h=3 m=11
